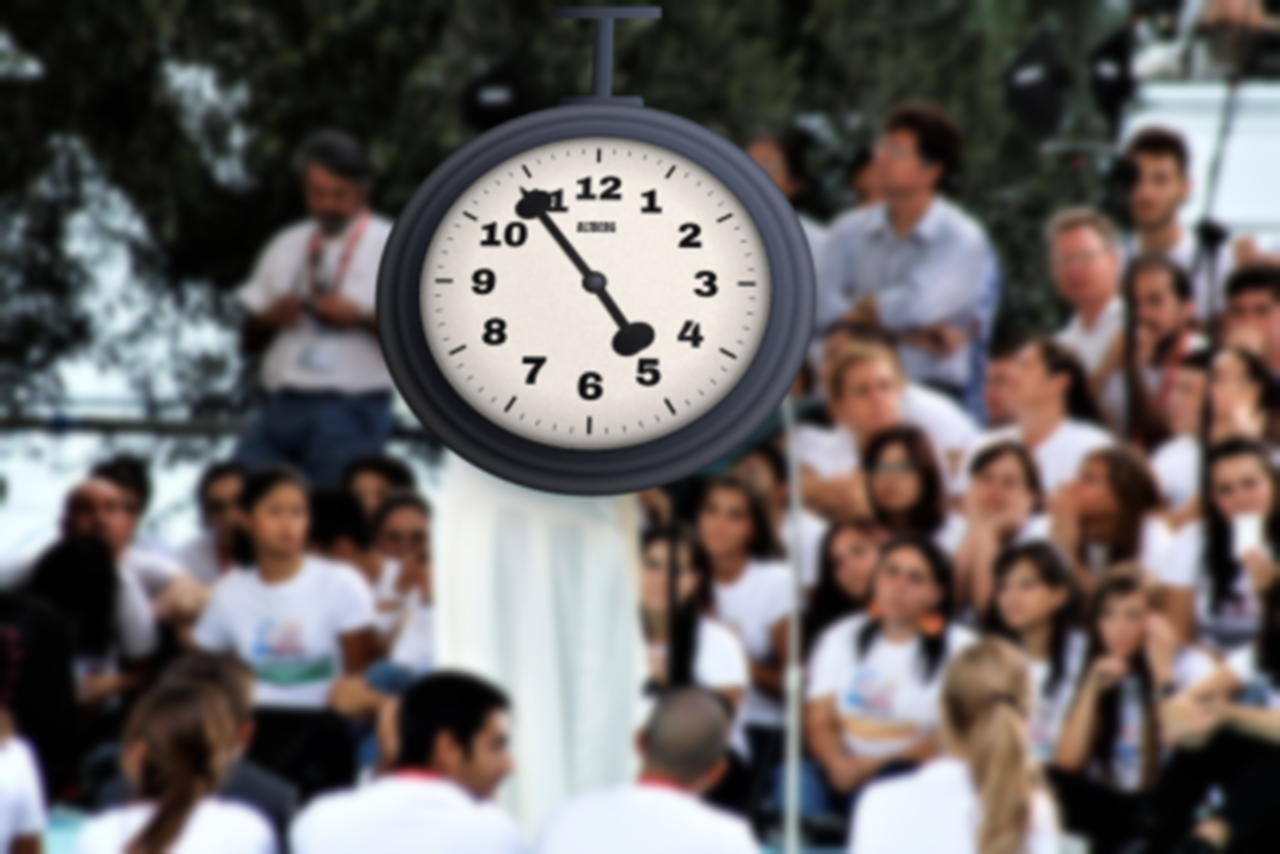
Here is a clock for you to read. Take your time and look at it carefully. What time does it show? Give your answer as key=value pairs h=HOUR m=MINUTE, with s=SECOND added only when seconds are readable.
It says h=4 m=54
